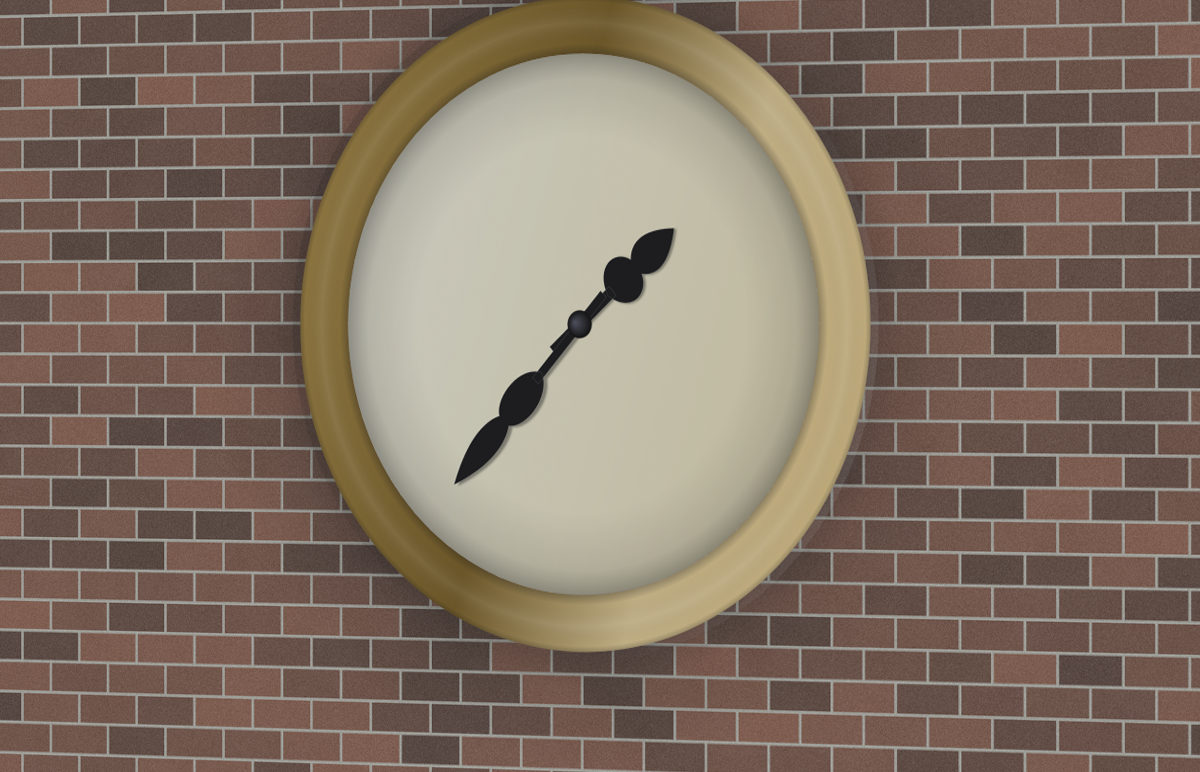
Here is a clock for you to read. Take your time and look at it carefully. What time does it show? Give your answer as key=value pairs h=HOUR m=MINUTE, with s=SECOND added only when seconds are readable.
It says h=1 m=37
